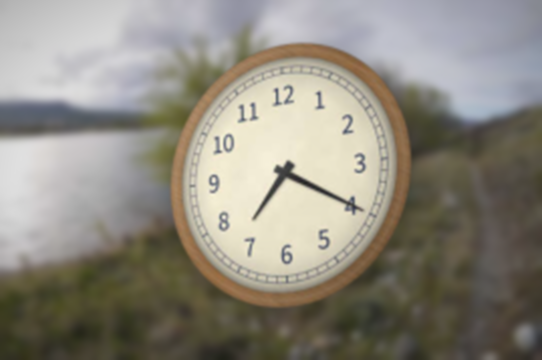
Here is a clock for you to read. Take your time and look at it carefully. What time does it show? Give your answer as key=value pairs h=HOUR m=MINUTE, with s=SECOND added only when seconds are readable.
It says h=7 m=20
